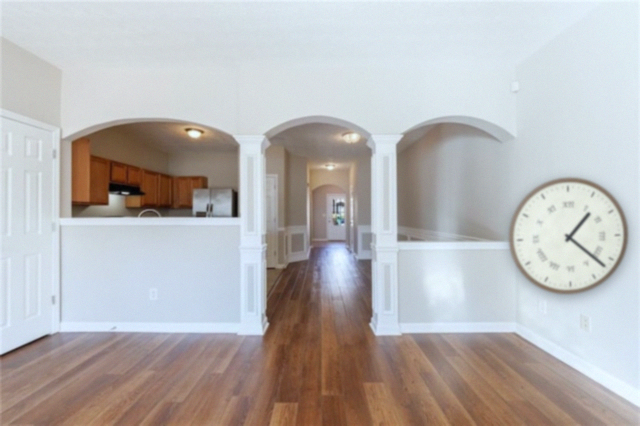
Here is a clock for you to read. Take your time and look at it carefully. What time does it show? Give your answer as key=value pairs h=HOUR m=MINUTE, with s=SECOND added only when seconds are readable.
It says h=1 m=22
